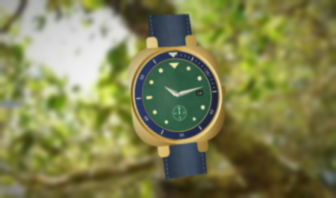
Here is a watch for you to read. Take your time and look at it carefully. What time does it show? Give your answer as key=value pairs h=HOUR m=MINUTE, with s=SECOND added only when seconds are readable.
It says h=10 m=13
